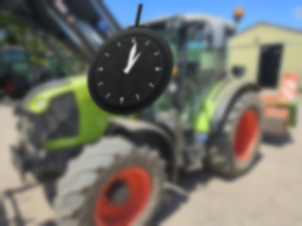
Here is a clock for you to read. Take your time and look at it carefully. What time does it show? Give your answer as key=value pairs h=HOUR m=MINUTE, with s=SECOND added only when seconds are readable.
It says h=1 m=1
